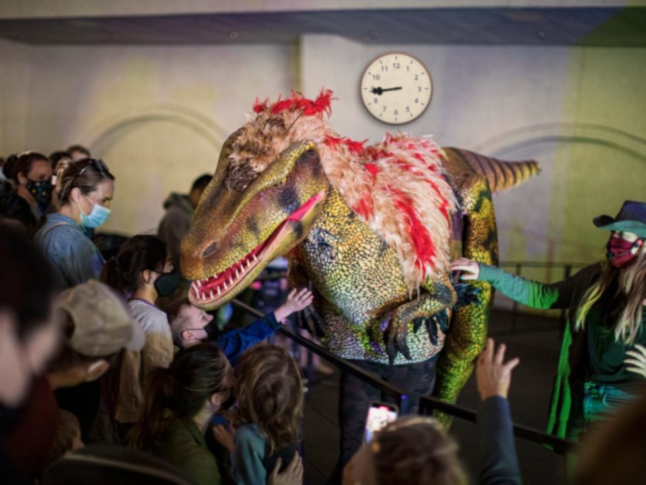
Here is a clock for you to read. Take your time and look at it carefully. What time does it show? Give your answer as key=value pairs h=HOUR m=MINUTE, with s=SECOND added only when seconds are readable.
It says h=8 m=44
